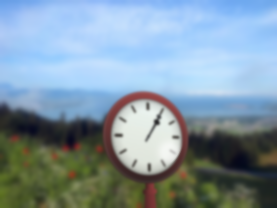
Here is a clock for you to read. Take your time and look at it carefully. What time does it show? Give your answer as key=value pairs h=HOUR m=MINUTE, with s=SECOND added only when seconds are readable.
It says h=1 m=5
